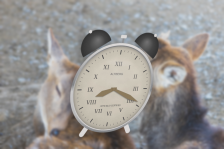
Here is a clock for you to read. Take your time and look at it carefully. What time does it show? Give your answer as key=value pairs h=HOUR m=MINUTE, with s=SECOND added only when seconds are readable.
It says h=8 m=19
